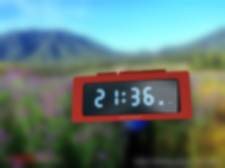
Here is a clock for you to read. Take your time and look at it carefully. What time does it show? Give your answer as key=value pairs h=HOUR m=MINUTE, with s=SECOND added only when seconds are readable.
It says h=21 m=36
